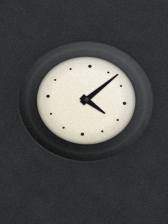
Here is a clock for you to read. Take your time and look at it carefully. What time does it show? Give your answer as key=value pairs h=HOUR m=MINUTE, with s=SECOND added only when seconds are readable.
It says h=4 m=7
